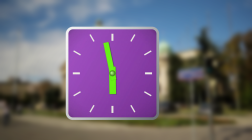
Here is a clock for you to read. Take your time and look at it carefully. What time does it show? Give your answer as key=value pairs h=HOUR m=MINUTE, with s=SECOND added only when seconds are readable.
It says h=5 m=58
